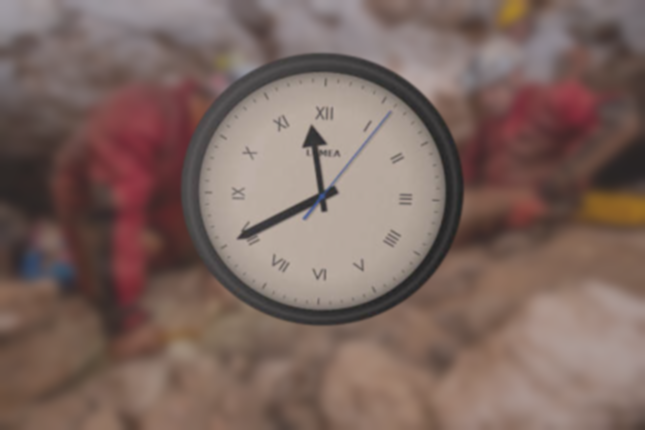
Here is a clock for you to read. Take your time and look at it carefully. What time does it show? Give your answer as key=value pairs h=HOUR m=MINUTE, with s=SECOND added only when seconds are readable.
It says h=11 m=40 s=6
